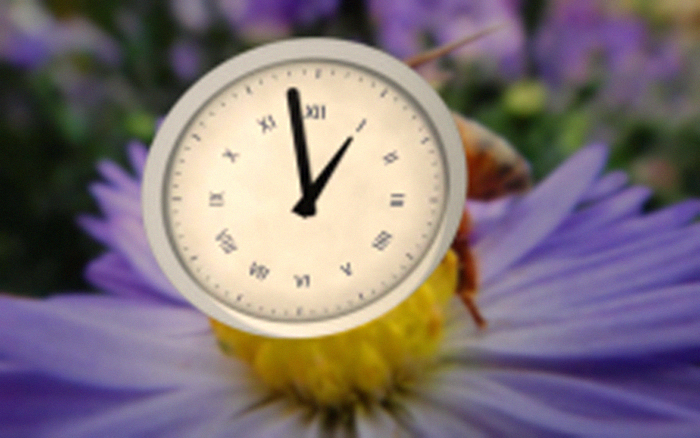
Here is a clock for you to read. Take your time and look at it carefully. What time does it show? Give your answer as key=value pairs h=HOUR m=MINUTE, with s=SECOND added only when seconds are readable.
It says h=12 m=58
